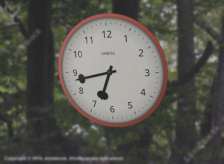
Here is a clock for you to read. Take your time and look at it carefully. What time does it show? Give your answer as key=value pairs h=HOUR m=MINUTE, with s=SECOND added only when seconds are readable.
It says h=6 m=43
